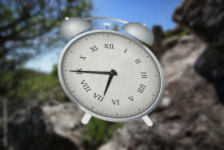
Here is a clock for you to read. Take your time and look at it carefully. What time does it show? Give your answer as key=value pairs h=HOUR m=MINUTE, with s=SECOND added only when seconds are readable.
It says h=6 m=45
